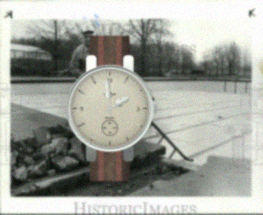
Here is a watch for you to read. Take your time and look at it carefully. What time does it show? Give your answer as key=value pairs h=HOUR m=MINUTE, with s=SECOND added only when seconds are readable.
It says h=1 m=59
